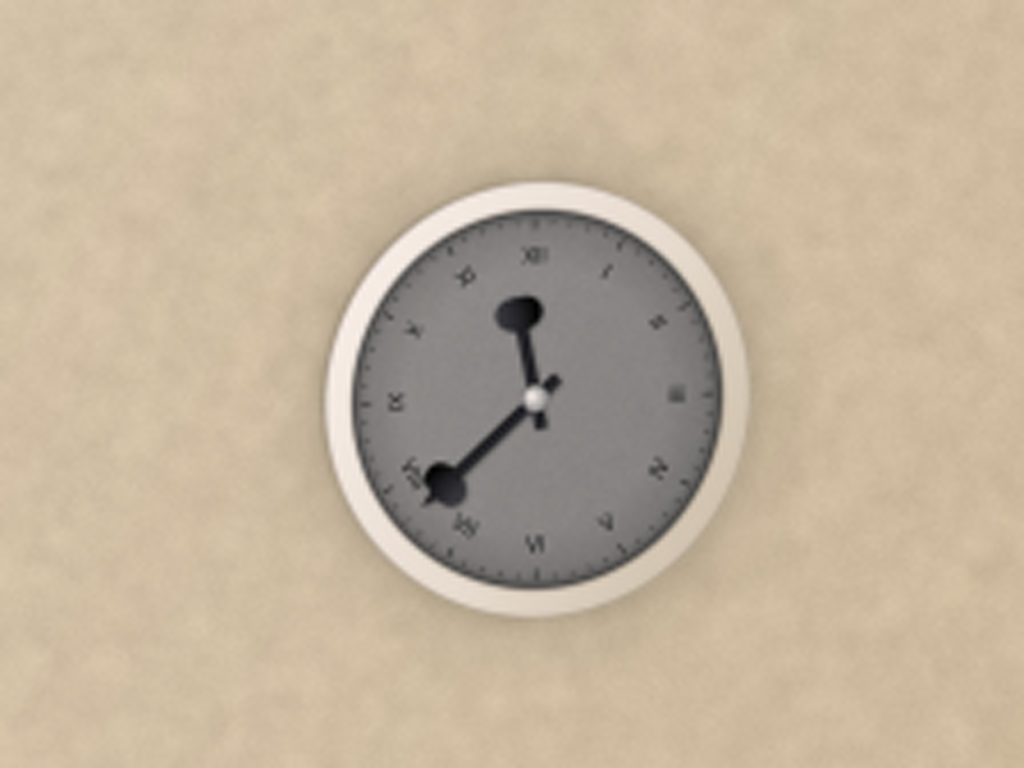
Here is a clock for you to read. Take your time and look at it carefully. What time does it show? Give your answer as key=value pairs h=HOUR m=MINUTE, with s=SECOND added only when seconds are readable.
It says h=11 m=38
